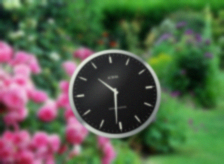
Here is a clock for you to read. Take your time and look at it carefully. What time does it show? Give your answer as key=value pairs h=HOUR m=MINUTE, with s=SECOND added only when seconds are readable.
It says h=10 m=31
